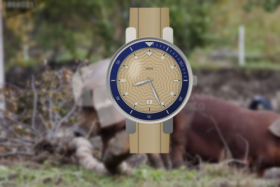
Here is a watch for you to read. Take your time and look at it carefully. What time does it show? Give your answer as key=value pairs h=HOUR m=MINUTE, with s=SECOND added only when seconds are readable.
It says h=8 m=26
